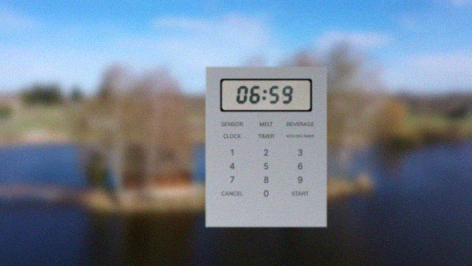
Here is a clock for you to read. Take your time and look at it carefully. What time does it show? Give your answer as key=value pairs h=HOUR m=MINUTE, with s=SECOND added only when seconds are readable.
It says h=6 m=59
